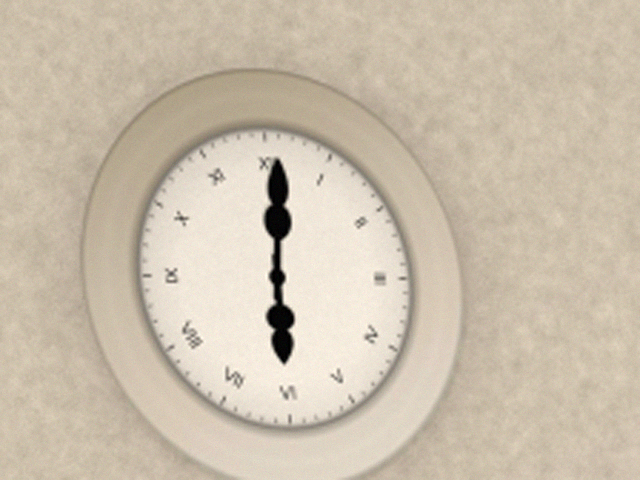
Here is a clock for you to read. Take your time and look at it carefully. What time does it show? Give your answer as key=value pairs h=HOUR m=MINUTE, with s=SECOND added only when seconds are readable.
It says h=6 m=1
